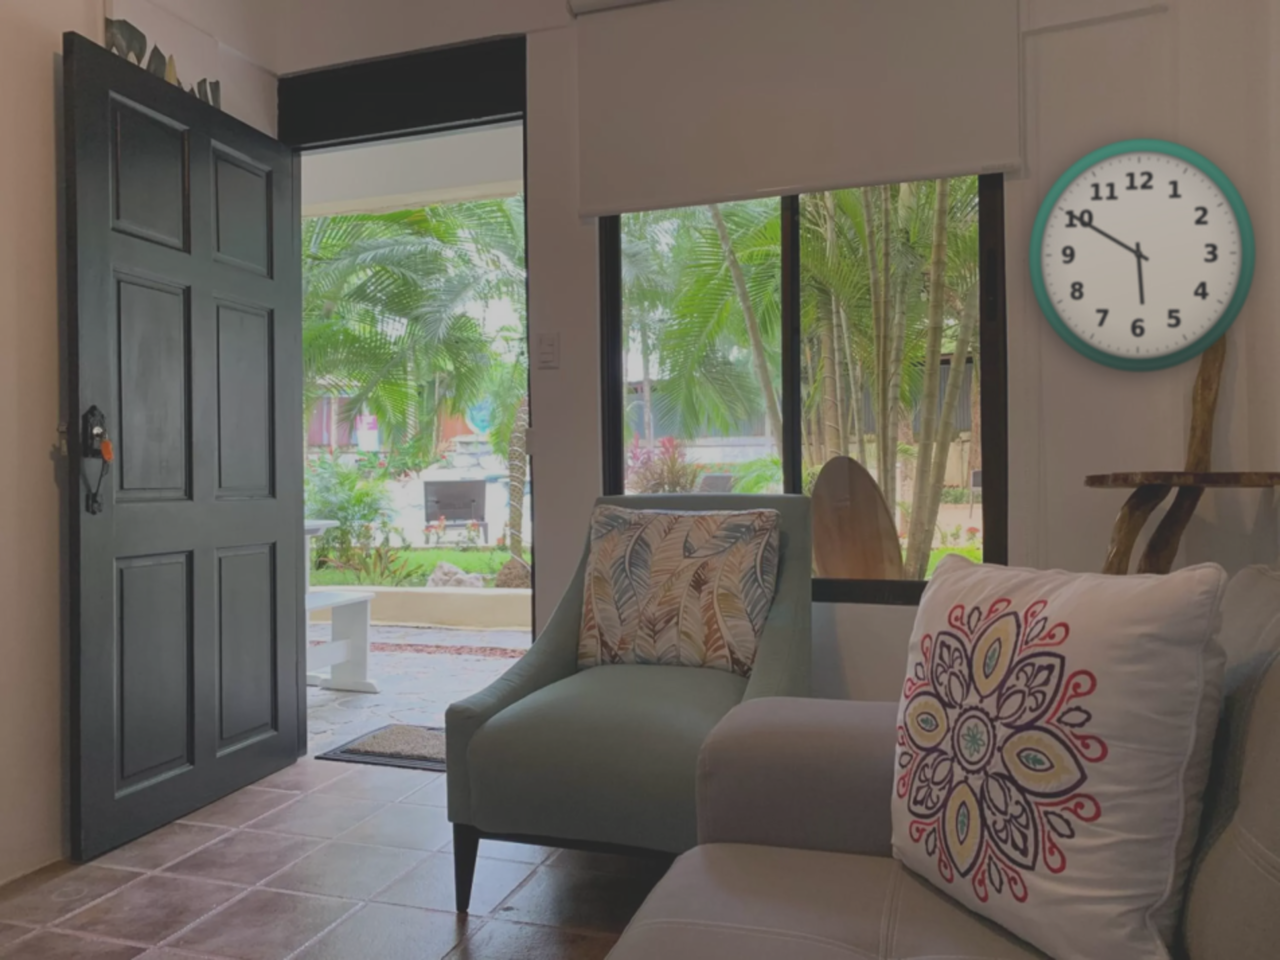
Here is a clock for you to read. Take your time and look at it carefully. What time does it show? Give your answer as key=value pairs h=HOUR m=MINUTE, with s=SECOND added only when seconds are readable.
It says h=5 m=50
